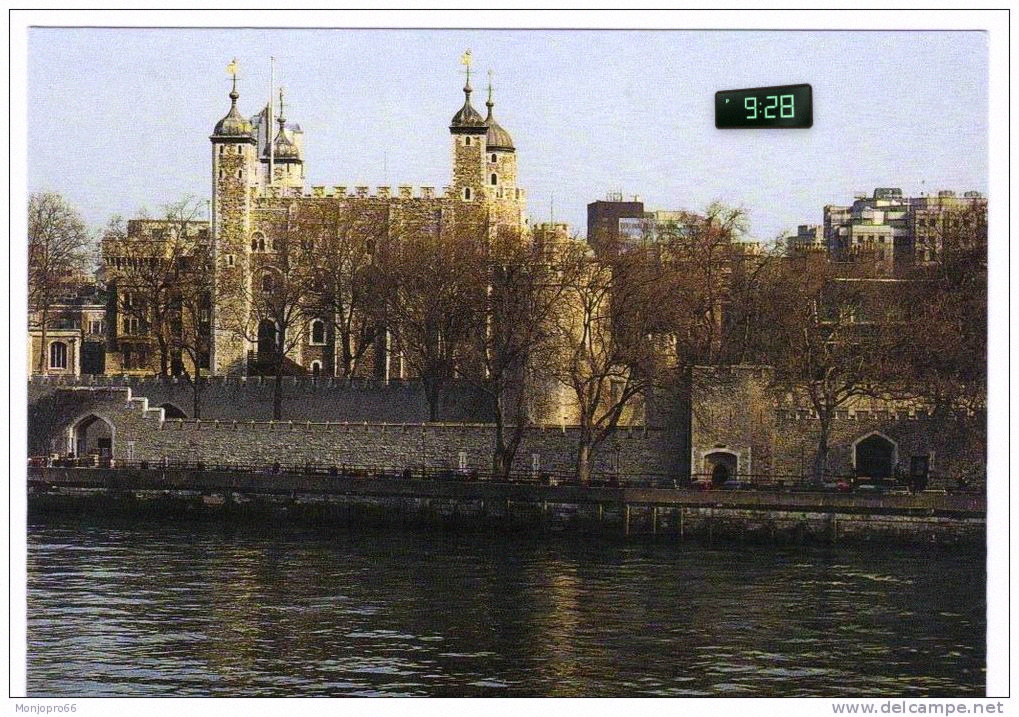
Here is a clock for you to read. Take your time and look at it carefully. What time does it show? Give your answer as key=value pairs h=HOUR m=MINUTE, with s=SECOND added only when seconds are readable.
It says h=9 m=28
